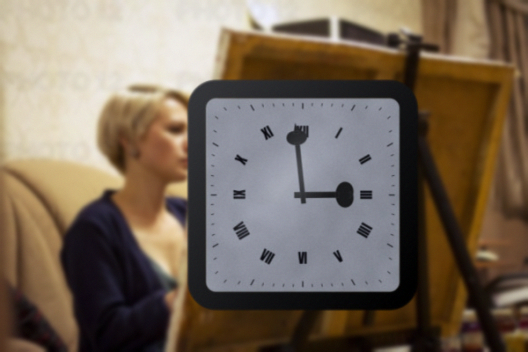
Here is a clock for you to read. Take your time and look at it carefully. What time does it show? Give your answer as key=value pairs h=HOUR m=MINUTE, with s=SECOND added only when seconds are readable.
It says h=2 m=59
